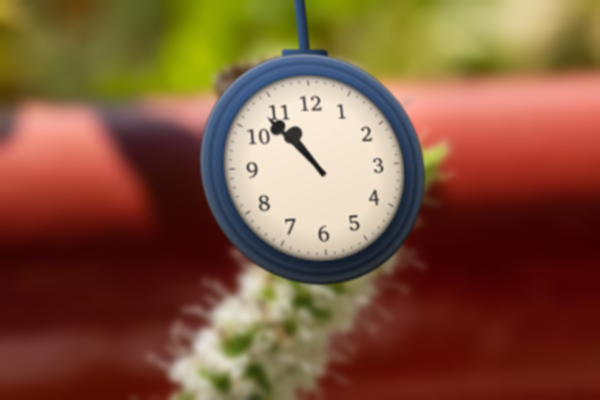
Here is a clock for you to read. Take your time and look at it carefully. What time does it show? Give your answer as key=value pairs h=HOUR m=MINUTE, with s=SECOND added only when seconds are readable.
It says h=10 m=53
